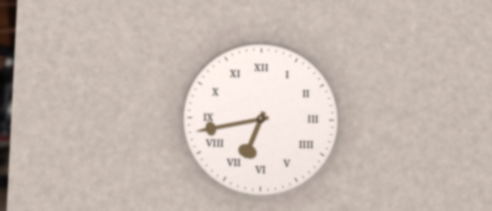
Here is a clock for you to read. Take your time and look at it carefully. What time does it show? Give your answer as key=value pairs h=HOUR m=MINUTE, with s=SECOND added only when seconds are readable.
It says h=6 m=43
